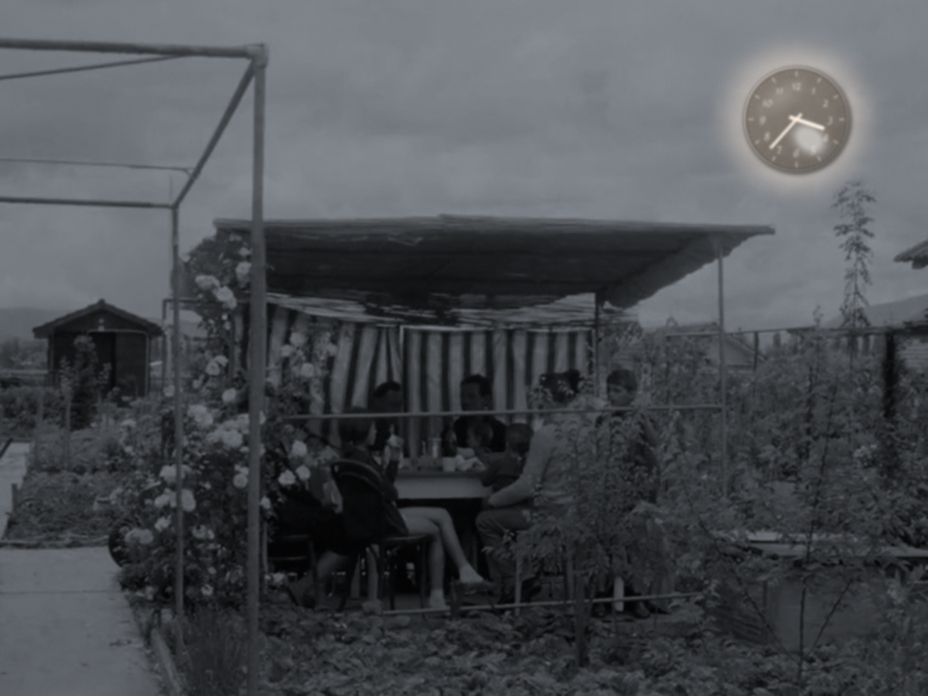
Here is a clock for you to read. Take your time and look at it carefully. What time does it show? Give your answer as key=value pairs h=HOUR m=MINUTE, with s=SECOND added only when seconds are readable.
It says h=3 m=37
